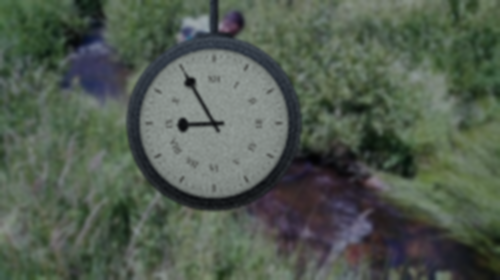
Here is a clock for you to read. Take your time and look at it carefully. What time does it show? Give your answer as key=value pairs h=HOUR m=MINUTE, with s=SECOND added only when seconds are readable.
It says h=8 m=55
